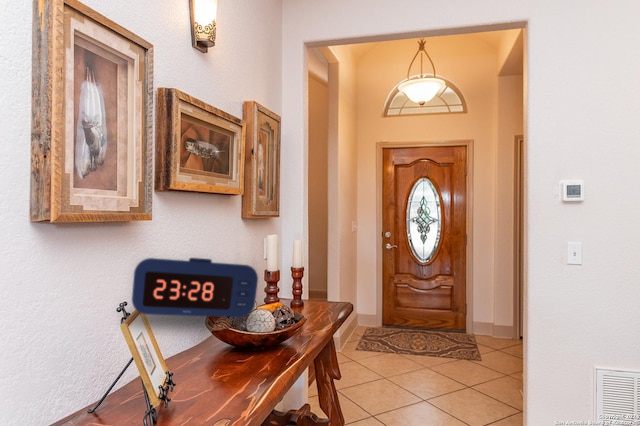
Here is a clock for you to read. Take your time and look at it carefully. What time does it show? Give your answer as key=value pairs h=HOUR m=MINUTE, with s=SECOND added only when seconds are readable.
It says h=23 m=28
